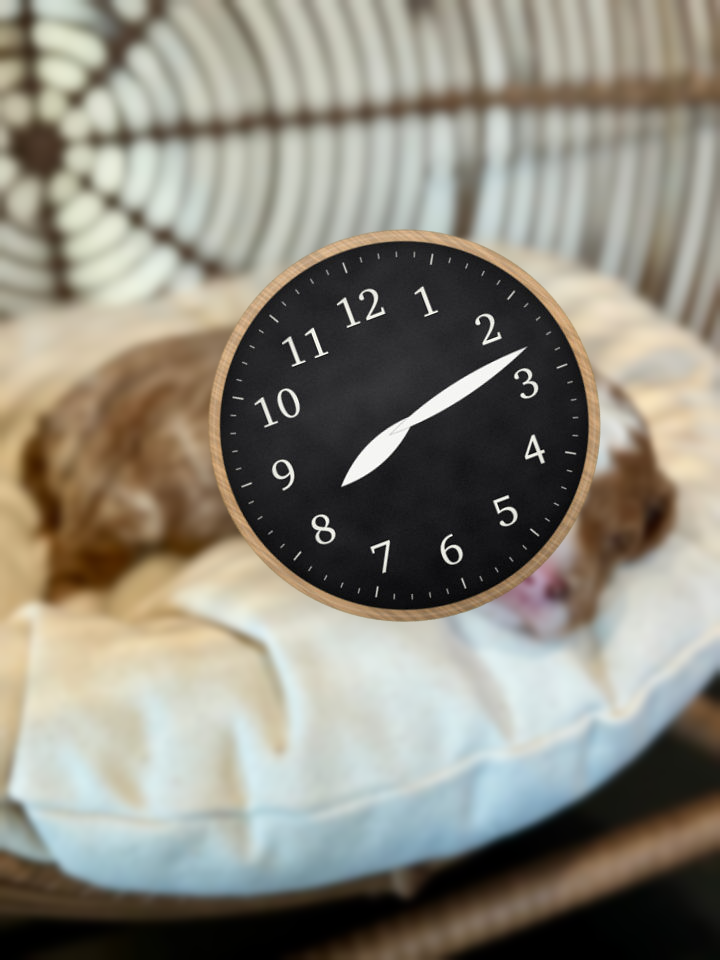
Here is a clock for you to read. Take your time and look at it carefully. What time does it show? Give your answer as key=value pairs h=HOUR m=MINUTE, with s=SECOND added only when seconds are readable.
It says h=8 m=13
